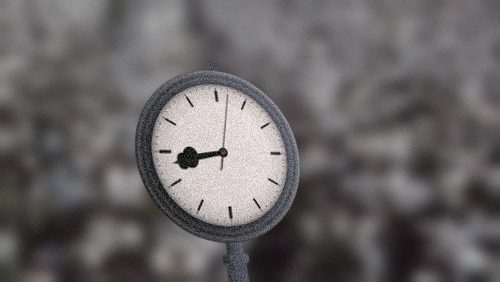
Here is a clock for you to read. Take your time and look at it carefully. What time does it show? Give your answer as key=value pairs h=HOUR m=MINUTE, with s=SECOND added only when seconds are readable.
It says h=8 m=43 s=2
